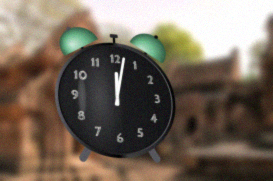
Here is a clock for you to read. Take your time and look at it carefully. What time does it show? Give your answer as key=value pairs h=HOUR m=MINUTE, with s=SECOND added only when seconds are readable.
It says h=12 m=2
